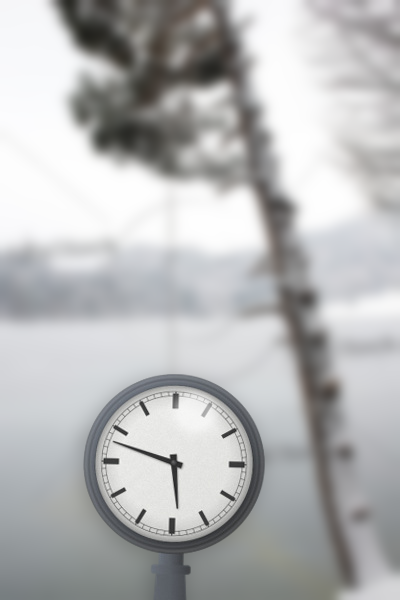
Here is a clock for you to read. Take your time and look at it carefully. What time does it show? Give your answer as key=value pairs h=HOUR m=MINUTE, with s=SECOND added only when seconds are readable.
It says h=5 m=48
